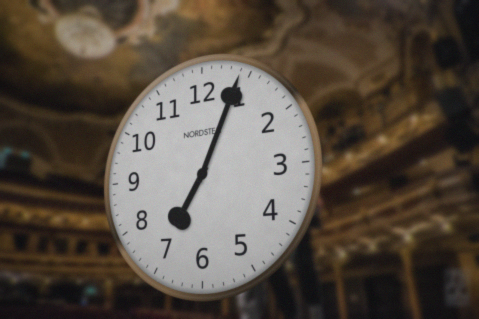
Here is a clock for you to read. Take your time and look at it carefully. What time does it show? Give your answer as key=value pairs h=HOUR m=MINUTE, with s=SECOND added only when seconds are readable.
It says h=7 m=4
